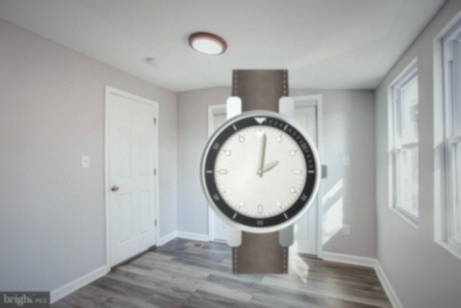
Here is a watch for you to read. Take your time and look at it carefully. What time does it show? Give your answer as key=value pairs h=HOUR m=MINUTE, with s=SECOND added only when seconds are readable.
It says h=2 m=1
